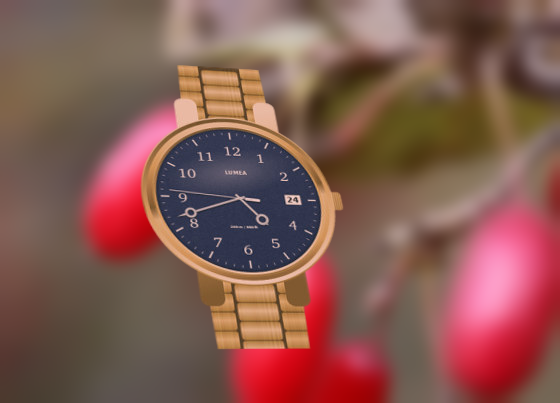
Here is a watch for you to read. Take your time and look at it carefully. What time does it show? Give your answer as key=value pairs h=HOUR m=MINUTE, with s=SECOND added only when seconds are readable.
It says h=4 m=41 s=46
